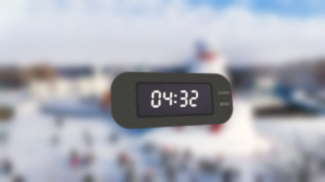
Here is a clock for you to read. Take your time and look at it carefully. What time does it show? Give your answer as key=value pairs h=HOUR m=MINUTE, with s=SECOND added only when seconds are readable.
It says h=4 m=32
